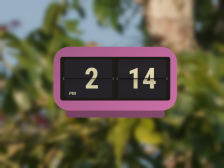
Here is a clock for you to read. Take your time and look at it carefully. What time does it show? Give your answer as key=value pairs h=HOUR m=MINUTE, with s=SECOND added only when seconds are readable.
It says h=2 m=14
